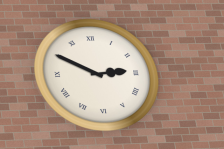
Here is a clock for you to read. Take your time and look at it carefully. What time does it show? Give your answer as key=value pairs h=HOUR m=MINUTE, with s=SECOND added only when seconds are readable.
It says h=2 m=50
